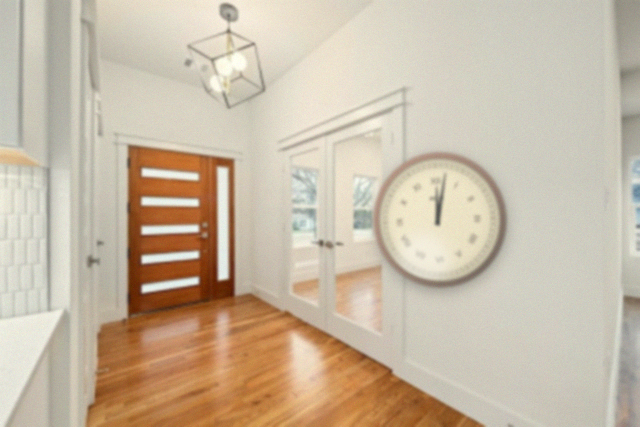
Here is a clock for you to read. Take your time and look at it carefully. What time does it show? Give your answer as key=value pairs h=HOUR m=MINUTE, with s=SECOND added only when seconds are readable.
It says h=12 m=2
